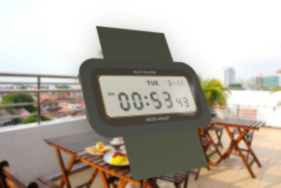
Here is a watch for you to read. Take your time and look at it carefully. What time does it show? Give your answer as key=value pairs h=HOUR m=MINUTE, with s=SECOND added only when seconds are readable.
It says h=0 m=53 s=43
